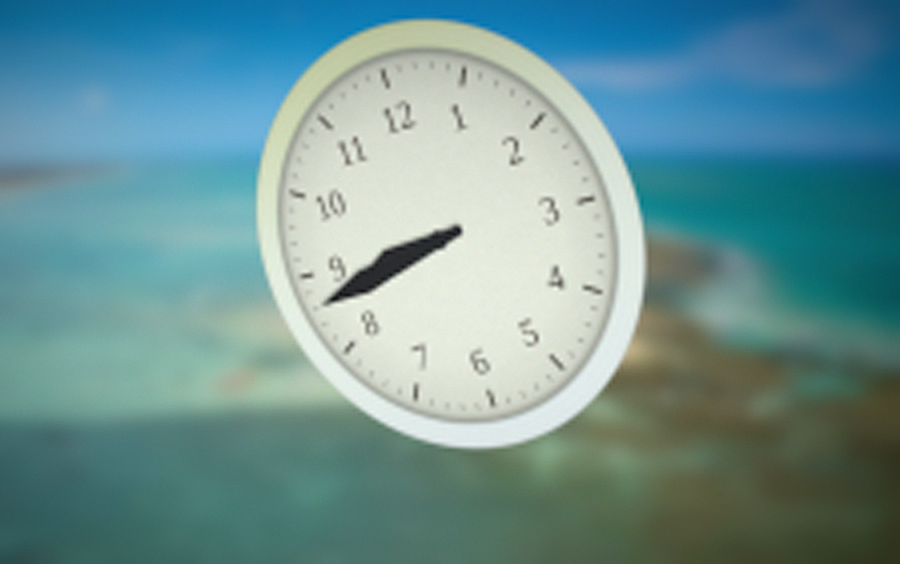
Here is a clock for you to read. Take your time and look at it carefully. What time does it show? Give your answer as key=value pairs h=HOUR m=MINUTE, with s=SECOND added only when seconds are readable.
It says h=8 m=43
